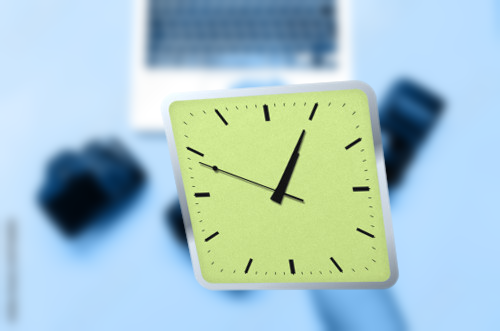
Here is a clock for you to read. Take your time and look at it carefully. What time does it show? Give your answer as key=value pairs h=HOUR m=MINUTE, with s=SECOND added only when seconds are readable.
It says h=1 m=4 s=49
